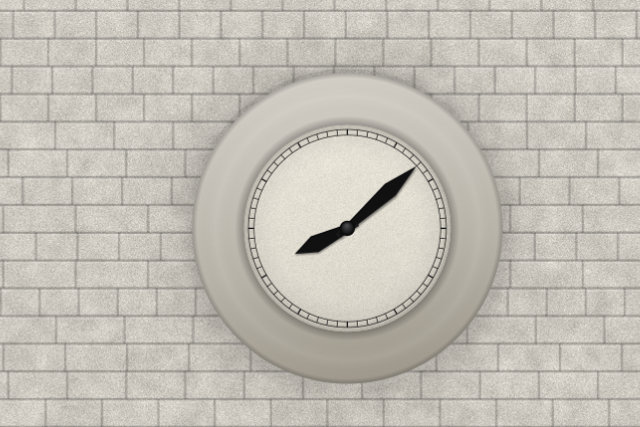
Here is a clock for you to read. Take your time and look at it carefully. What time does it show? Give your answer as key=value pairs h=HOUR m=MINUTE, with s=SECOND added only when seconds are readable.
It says h=8 m=8
